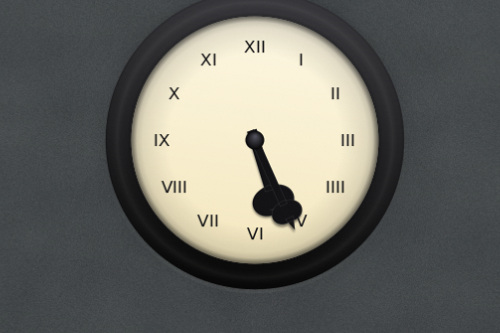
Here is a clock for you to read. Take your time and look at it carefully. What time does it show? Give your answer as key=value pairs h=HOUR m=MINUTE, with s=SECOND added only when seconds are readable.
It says h=5 m=26
